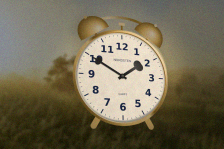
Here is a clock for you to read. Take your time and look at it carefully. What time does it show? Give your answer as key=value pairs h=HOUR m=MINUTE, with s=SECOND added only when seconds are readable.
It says h=1 m=50
